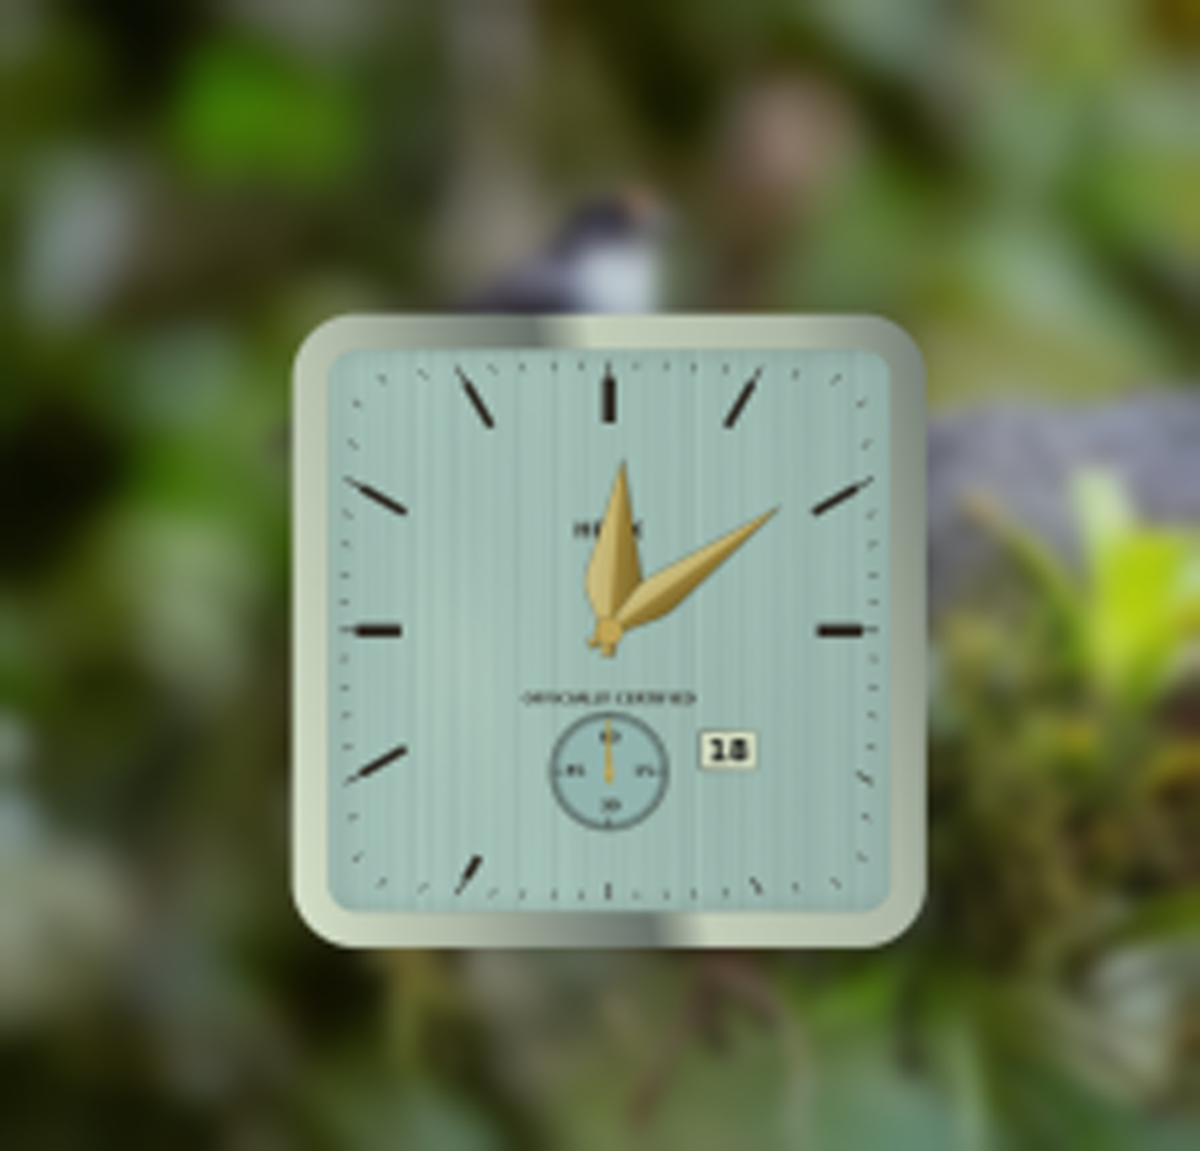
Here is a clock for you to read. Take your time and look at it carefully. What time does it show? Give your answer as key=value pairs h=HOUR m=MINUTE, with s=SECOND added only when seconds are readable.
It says h=12 m=9
